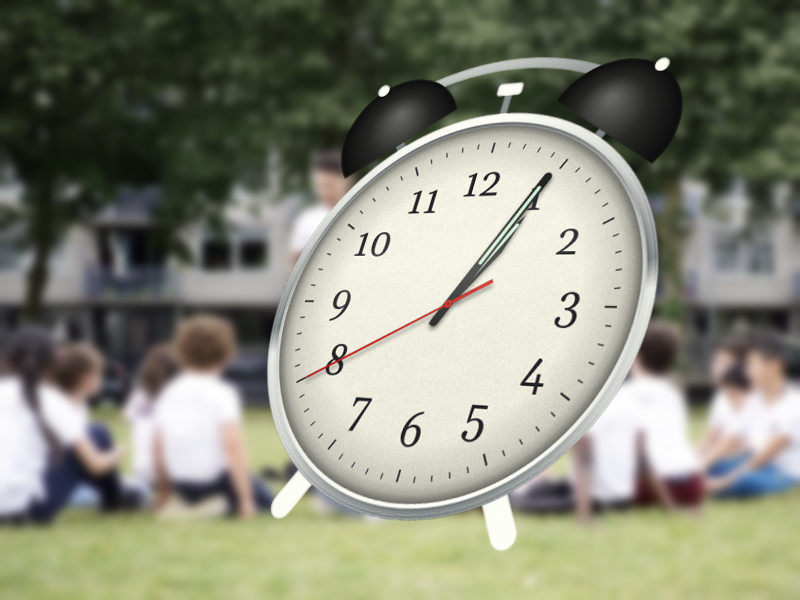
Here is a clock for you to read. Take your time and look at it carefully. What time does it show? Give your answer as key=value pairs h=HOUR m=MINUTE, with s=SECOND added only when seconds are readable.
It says h=1 m=4 s=40
